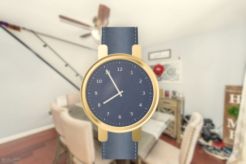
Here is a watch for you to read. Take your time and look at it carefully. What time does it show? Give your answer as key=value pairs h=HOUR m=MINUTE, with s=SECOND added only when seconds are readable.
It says h=7 m=55
